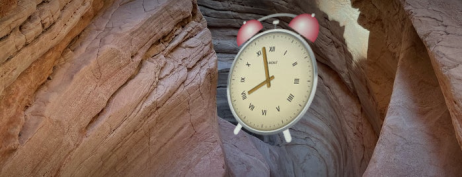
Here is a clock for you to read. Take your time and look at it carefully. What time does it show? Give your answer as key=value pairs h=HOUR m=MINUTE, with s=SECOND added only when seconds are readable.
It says h=7 m=57
